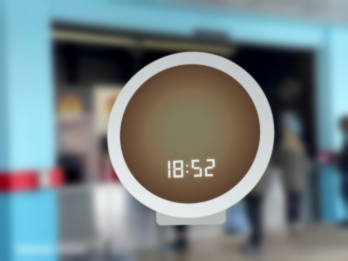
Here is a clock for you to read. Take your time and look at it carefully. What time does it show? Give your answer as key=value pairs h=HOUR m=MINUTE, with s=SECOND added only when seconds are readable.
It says h=18 m=52
